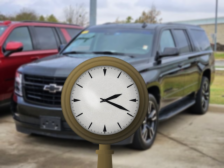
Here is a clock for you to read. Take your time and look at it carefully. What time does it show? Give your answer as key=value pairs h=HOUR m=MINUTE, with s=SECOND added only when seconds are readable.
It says h=2 m=19
